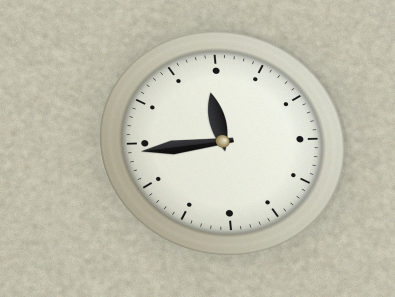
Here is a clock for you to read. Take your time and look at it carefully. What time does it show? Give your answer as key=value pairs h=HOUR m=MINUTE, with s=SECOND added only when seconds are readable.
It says h=11 m=44
